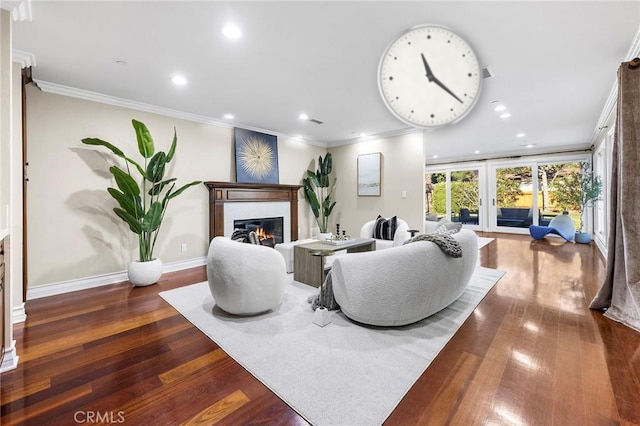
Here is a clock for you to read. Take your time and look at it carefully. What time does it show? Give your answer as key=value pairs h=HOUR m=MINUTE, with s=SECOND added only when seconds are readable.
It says h=11 m=22
